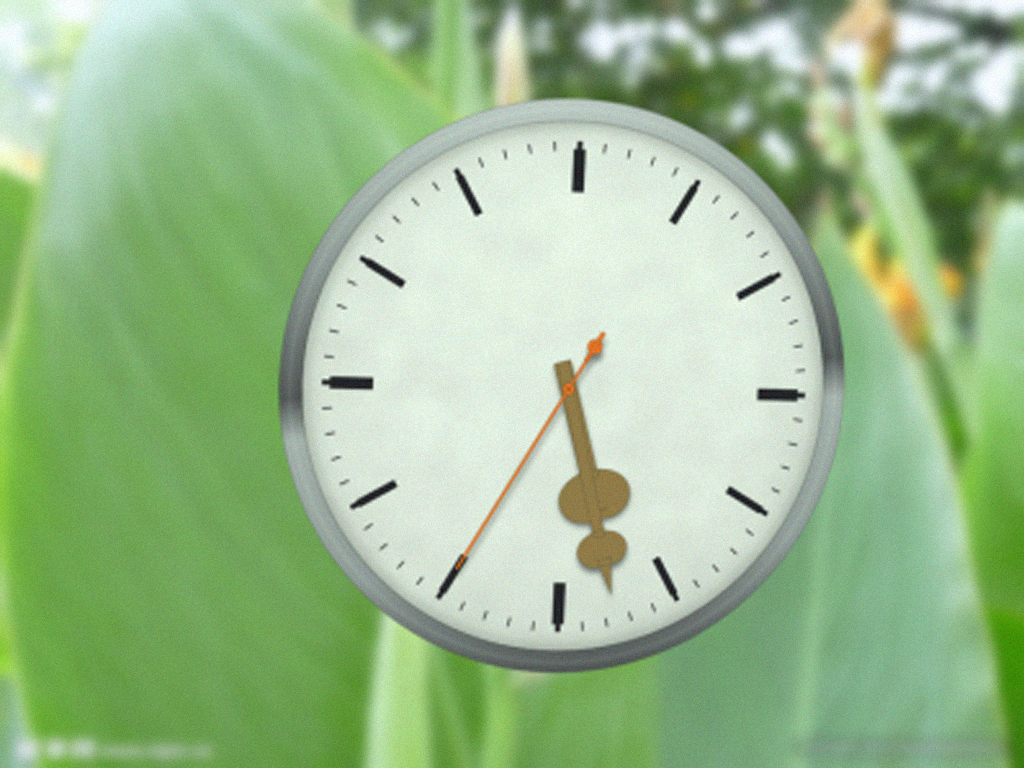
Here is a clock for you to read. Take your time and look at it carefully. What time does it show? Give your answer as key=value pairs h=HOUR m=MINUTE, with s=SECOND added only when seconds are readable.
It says h=5 m=27 s=35
